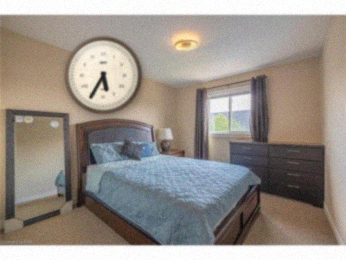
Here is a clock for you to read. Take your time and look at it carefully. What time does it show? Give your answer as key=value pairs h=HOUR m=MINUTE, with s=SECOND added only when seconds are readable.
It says h=5 m=35
